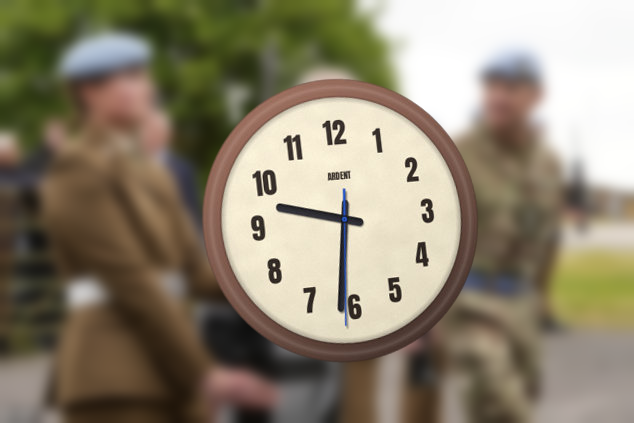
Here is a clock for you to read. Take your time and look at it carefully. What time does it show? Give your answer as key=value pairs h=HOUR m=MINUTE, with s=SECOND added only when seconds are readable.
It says h=9 m=31 s=31
